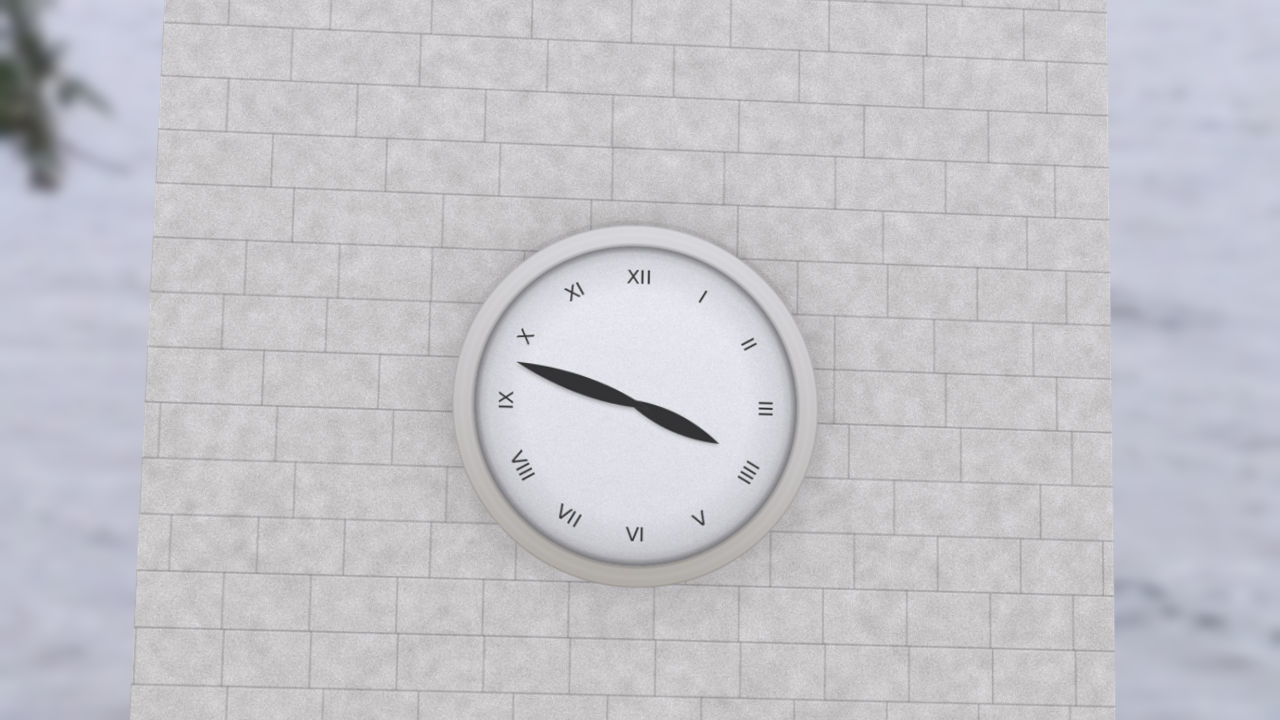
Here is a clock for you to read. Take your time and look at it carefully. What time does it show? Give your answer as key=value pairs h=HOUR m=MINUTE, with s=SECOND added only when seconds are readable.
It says h=3 m=48
